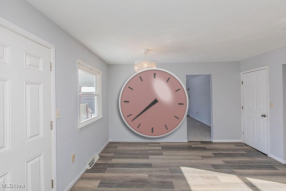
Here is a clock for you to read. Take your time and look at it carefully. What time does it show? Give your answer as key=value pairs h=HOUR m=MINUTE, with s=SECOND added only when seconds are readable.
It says h=7 m=38
